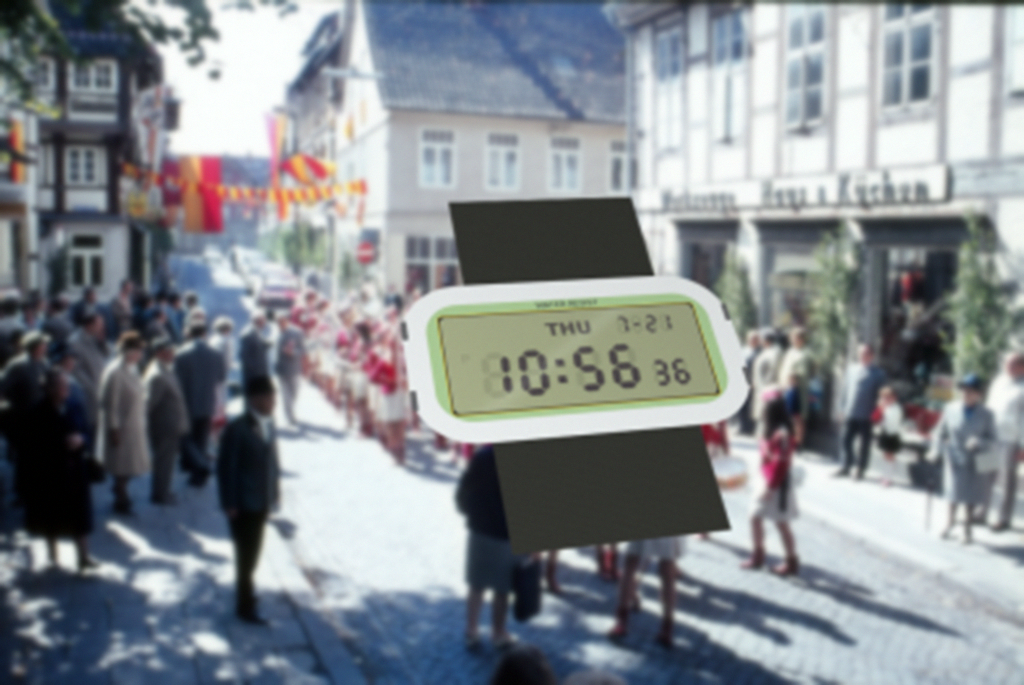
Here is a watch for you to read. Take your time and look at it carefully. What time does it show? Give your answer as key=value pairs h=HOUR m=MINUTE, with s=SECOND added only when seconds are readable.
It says h=10 m=56 s=36
